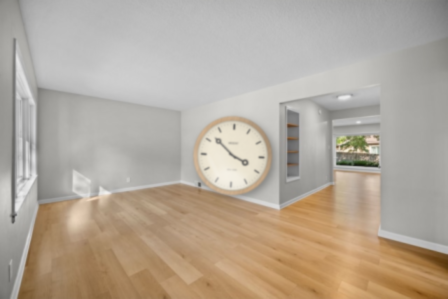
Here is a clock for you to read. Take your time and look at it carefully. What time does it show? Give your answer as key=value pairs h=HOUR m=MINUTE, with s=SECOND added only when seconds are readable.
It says h=3 m=52
